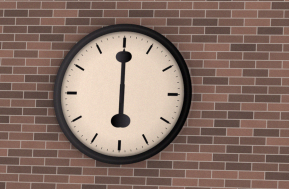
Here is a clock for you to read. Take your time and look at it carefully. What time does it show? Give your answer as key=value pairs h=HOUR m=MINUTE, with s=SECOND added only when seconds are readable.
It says h=6 m=0
